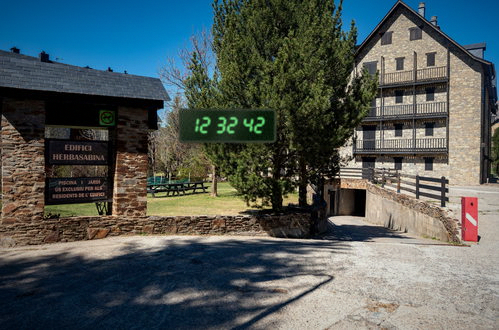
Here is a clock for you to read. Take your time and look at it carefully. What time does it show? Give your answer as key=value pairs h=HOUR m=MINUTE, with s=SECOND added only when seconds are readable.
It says h=12 m=32 s=42
